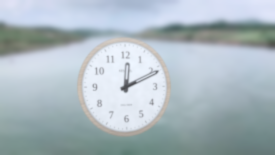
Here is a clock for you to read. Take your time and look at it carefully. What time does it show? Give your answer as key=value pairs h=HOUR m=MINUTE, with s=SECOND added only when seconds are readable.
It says h=12 m=11
